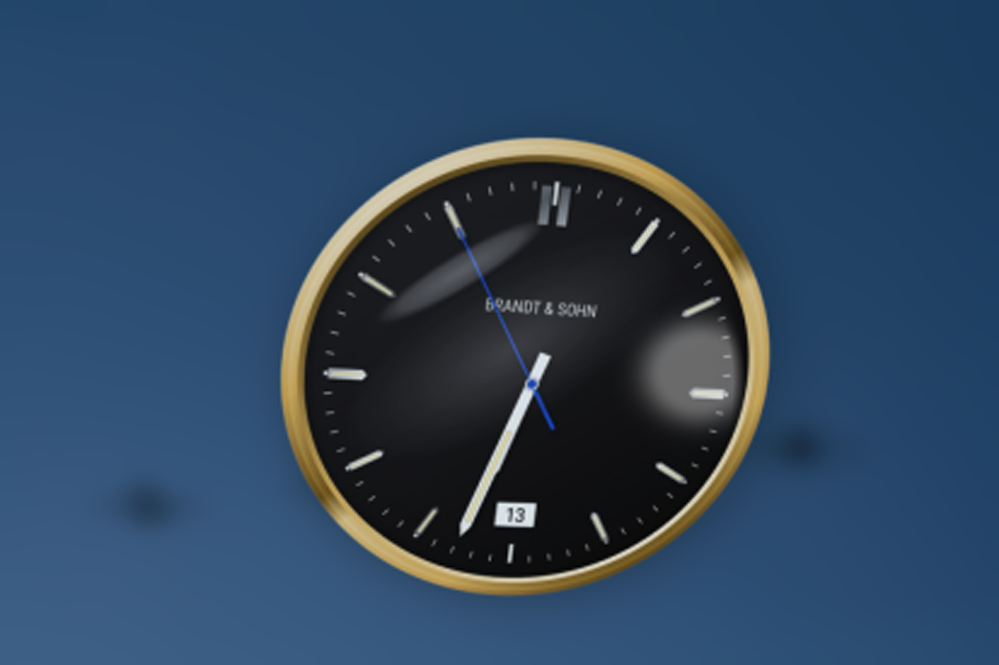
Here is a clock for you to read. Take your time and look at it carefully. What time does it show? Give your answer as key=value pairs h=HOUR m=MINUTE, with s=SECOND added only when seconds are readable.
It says h=6 m=32 s=55
